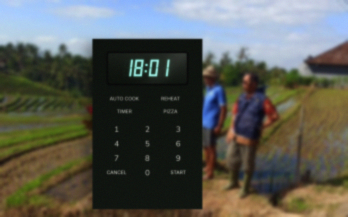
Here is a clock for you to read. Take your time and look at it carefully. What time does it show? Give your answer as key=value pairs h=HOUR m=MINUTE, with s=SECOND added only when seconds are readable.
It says h=18 m=1
